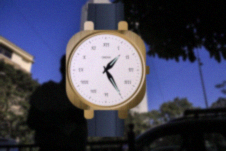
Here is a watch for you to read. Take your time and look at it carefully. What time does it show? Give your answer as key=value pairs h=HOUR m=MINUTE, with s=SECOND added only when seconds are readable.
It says h=1 m=25
